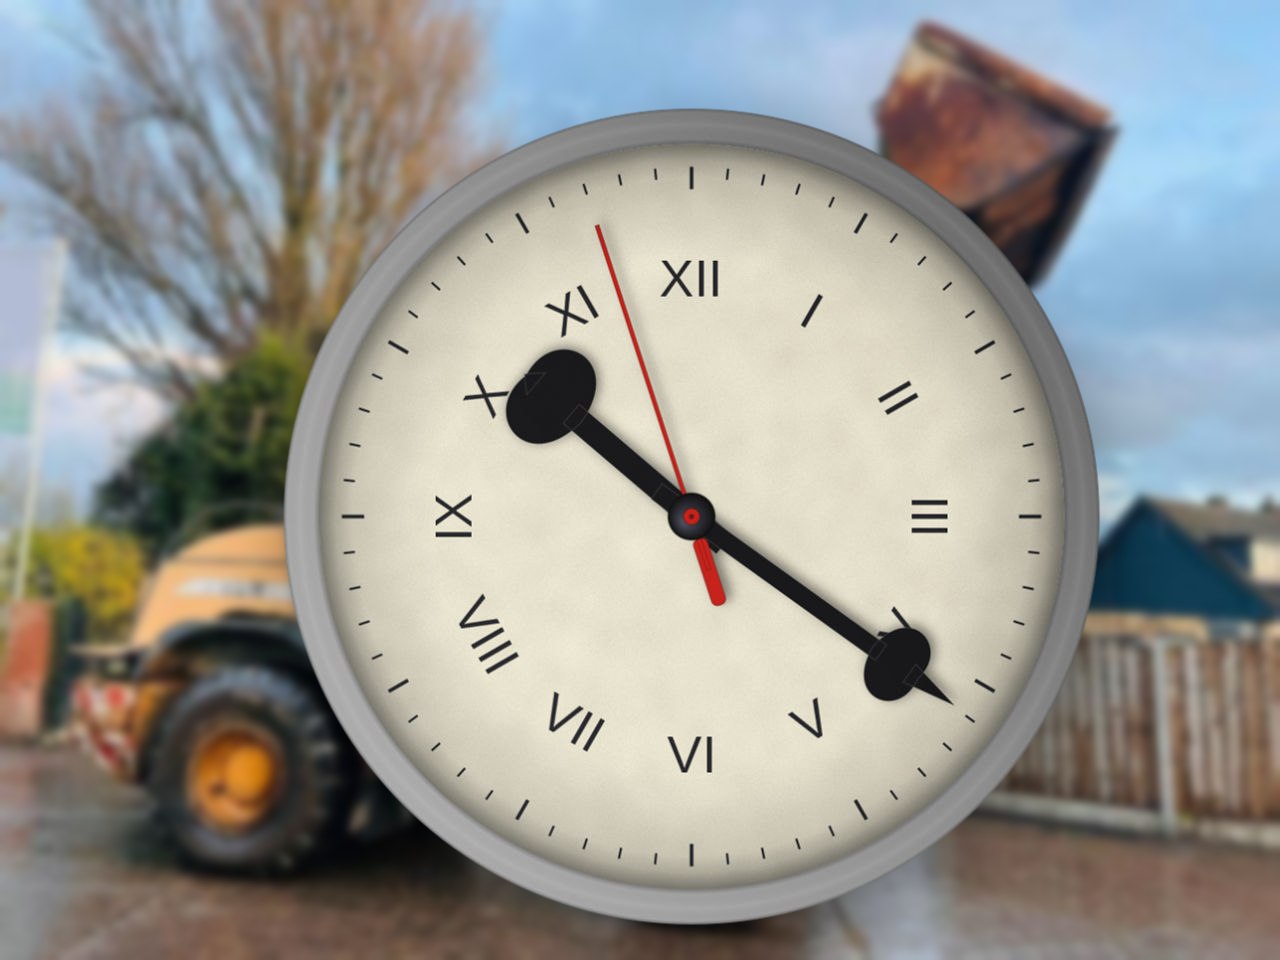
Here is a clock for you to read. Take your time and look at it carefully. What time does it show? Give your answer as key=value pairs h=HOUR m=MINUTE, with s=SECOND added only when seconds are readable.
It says h=10 m=20 s=57
